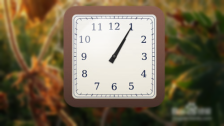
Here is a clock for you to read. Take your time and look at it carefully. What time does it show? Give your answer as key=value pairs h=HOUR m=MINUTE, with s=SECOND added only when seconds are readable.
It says h=1 m=5
